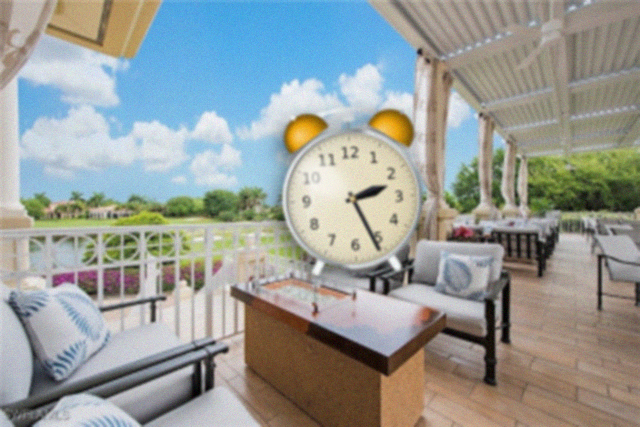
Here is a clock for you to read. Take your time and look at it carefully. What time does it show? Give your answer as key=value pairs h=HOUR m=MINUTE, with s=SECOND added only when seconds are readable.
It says h=2 m=26
